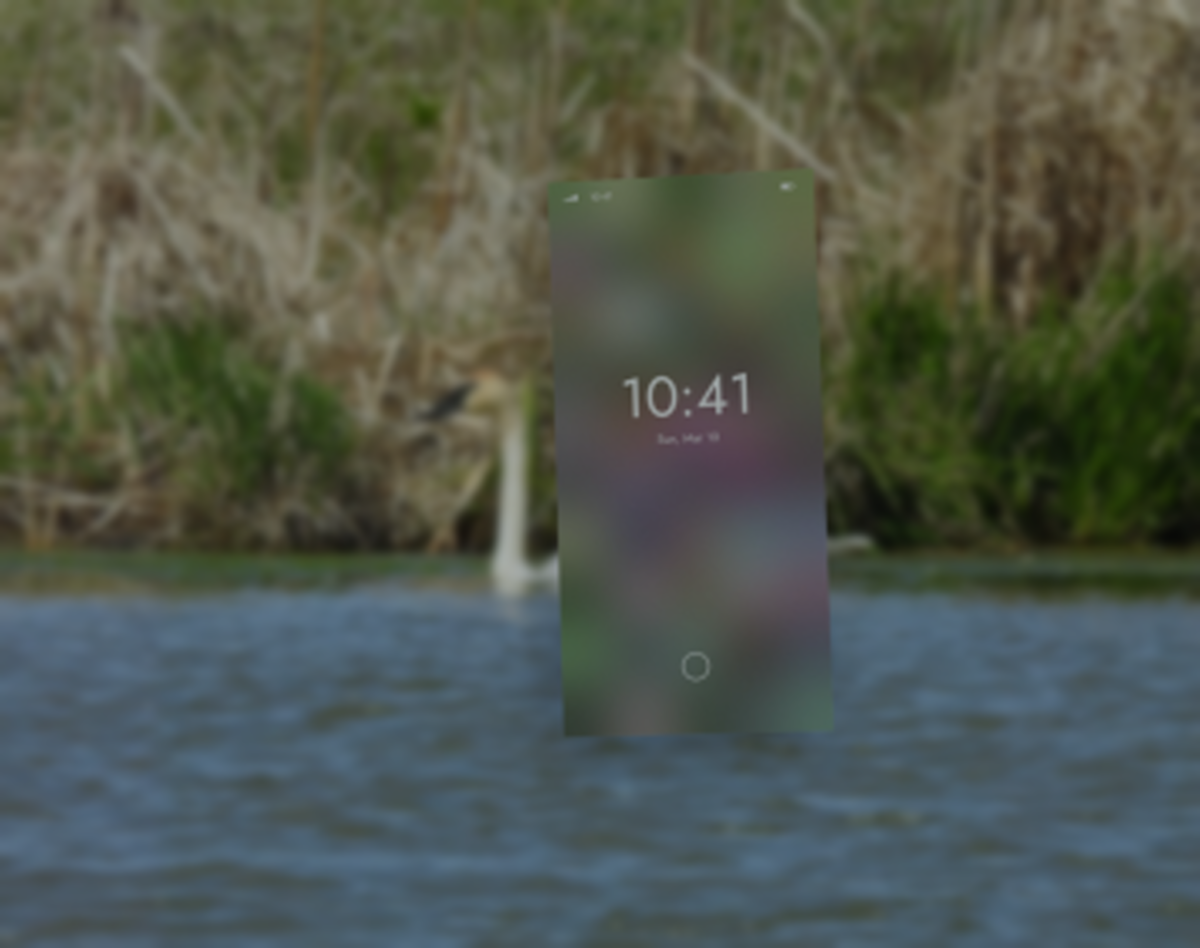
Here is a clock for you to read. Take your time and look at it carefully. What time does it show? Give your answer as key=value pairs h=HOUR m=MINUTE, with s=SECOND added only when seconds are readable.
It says h=10 m=41
